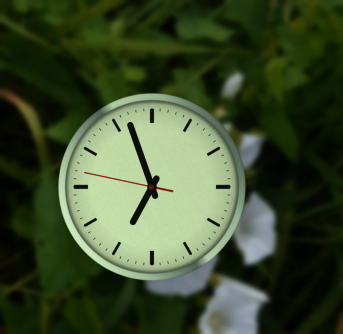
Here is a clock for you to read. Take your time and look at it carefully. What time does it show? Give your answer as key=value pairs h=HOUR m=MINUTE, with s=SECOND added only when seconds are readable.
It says h=6 m=56 s=47
